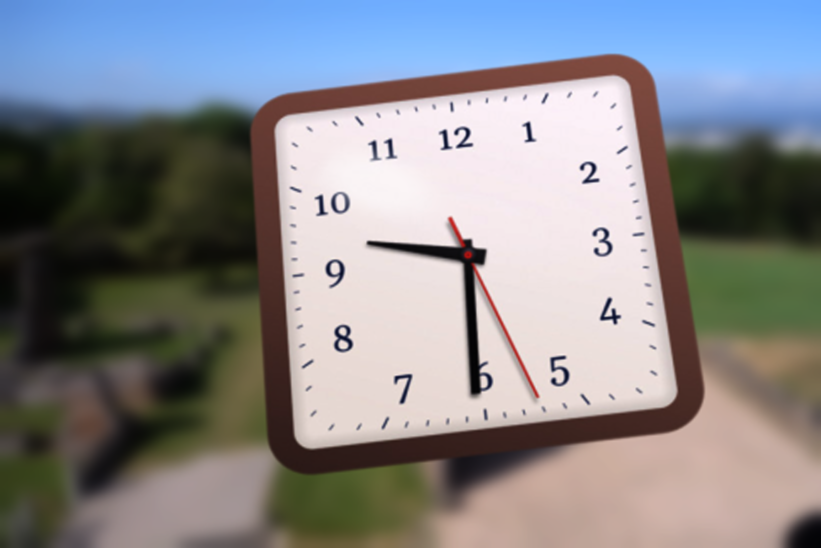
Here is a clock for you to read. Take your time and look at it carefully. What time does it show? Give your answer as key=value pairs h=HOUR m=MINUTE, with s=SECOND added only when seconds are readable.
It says h=9 m=30 s=27
